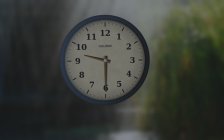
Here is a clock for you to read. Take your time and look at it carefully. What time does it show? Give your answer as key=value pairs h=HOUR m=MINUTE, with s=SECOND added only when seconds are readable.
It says h=9 m=30
